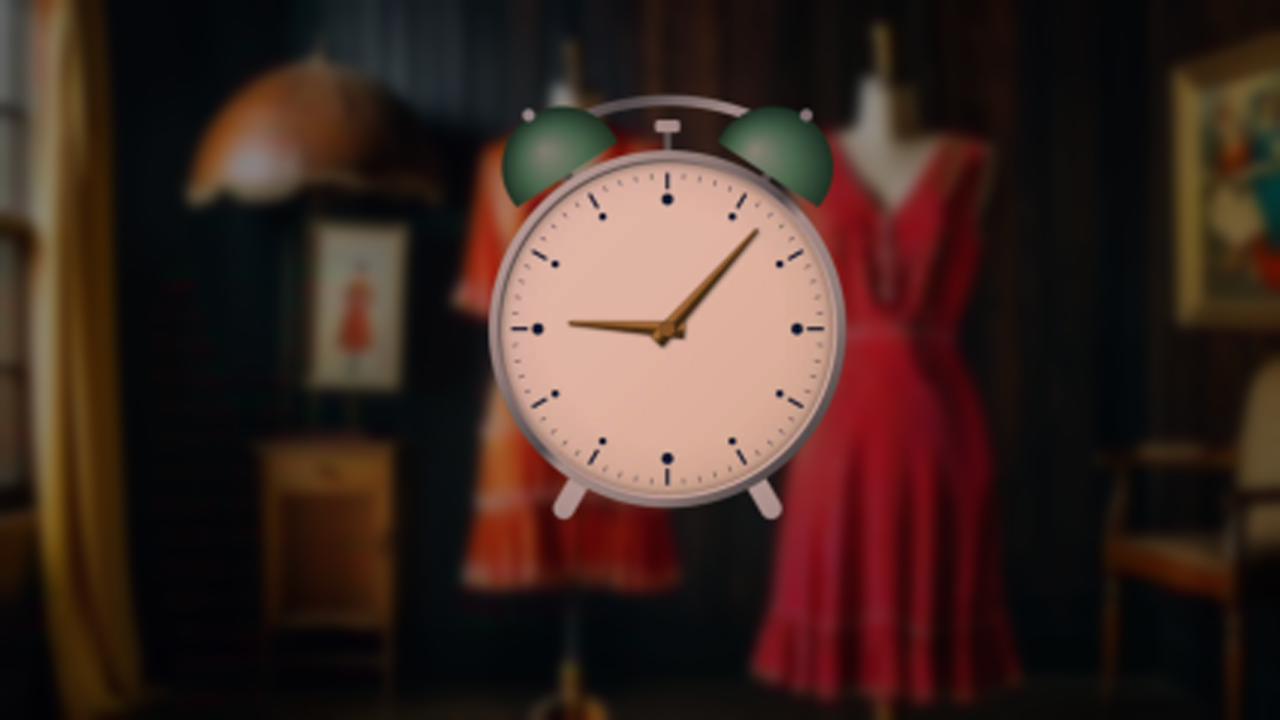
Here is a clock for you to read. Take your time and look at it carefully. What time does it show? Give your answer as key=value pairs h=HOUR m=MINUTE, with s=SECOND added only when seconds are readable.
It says h=9 m=7
